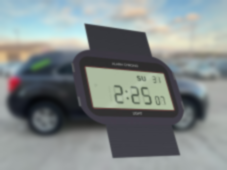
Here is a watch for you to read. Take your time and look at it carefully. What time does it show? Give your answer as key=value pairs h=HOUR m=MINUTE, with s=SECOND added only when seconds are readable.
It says h=2 m=25
